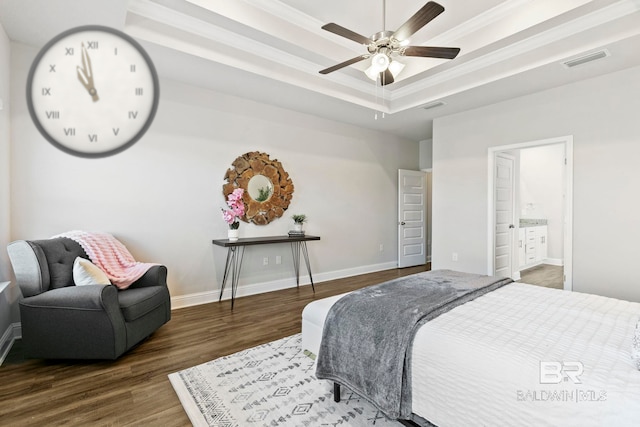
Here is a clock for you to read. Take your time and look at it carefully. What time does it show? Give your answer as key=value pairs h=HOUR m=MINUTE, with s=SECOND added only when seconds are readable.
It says h=10 m=58
